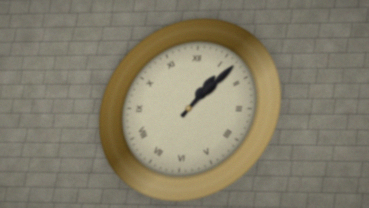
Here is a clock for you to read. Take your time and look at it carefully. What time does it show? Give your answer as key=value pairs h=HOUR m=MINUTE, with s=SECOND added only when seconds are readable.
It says h=1 m=7
